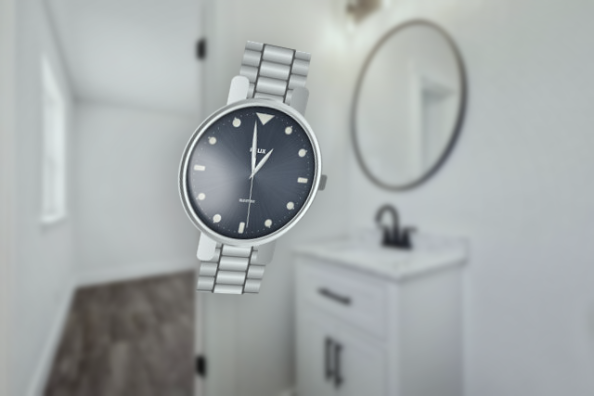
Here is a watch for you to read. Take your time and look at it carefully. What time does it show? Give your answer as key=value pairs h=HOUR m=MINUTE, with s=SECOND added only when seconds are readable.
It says h=12 m=58 s=29
